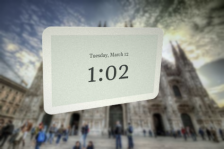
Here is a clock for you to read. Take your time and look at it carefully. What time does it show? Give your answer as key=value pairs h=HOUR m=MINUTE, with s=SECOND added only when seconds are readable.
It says h=1 m=2
